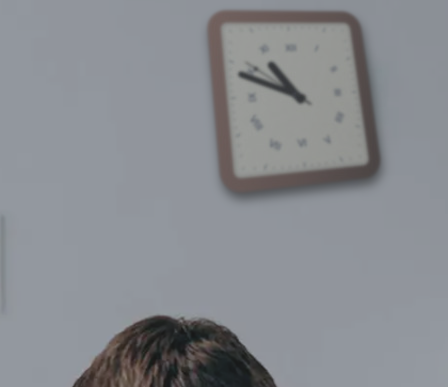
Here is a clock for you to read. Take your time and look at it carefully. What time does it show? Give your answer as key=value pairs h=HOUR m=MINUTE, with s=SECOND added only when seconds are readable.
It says h=10 m=48 s=51
